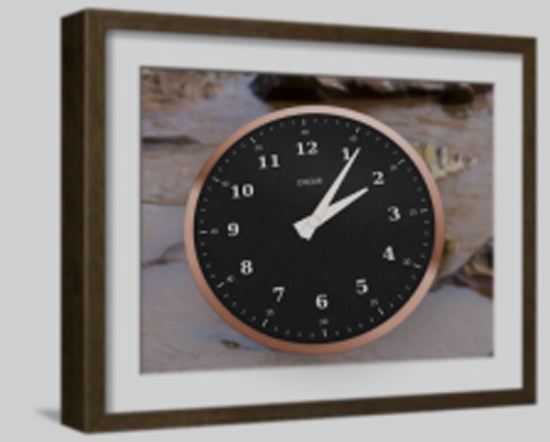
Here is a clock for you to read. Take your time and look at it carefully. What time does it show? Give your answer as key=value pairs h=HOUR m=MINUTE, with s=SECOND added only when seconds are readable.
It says h=2 m=6
